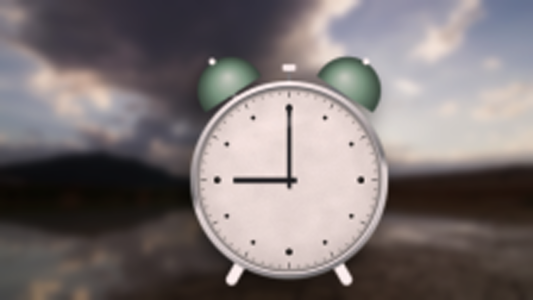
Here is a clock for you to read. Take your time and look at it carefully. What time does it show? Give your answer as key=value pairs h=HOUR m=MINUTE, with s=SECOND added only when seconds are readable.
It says h=9 m=0
